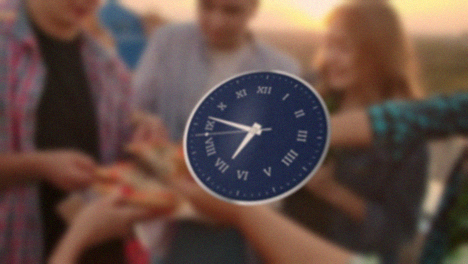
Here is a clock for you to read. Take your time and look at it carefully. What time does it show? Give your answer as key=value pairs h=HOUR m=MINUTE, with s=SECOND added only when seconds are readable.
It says h=6 m=46 s=43
